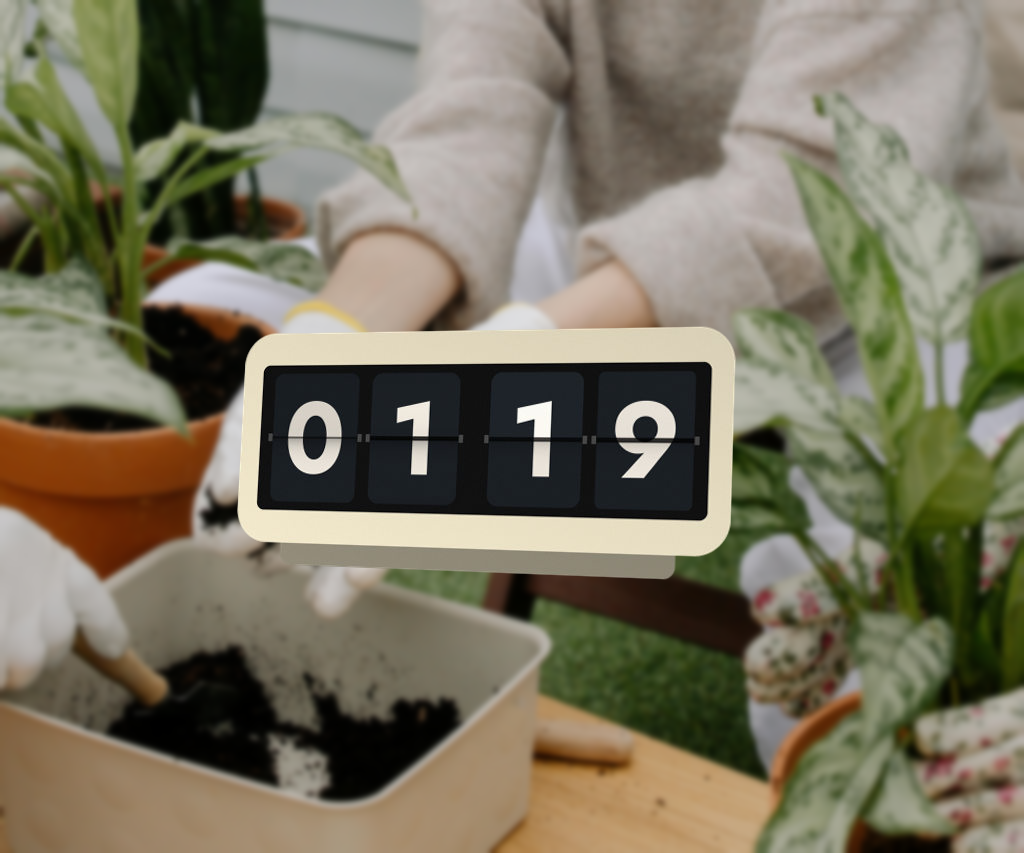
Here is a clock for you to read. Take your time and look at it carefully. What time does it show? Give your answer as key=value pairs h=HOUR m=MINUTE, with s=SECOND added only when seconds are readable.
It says h=1 m=19
